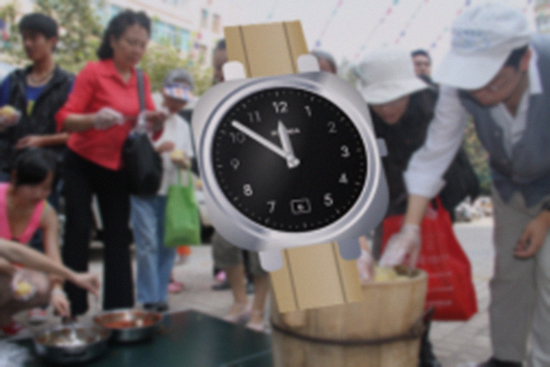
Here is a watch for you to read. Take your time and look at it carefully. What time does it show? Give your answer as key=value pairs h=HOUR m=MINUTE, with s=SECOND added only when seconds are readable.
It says h=11 m=52
